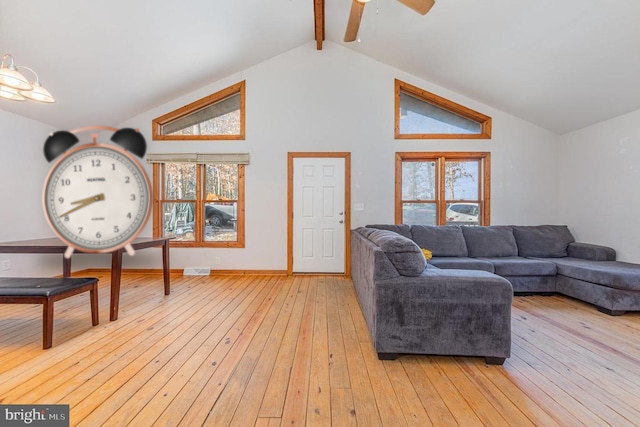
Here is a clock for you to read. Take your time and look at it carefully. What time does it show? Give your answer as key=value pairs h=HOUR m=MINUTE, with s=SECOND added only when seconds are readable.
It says h=8 m=41
